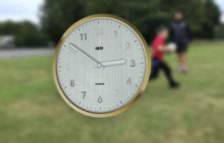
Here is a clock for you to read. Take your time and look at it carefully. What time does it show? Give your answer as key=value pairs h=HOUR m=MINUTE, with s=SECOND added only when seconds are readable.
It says h=2 m=51
